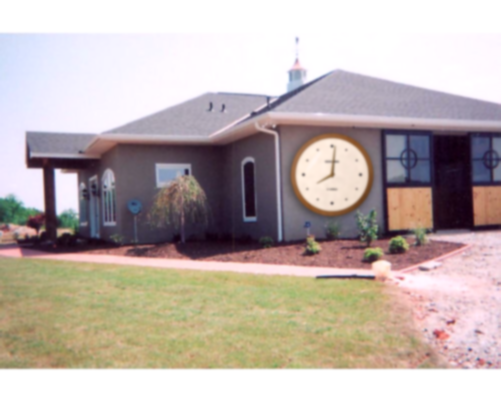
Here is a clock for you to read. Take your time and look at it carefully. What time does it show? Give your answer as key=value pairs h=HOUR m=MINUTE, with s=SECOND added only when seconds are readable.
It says h=8 m=1
